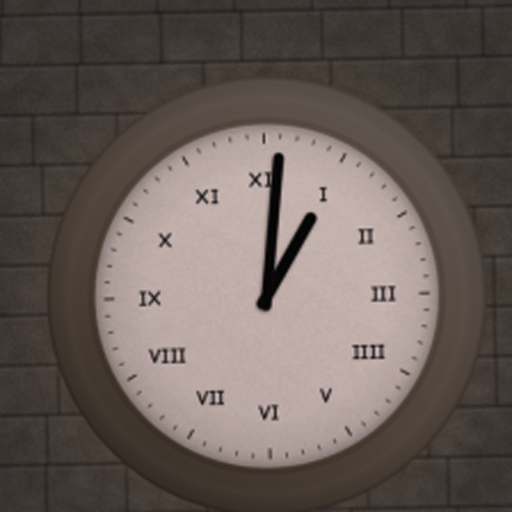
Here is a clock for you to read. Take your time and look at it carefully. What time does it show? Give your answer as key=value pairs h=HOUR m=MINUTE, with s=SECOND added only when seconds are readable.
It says h=1 m=1
